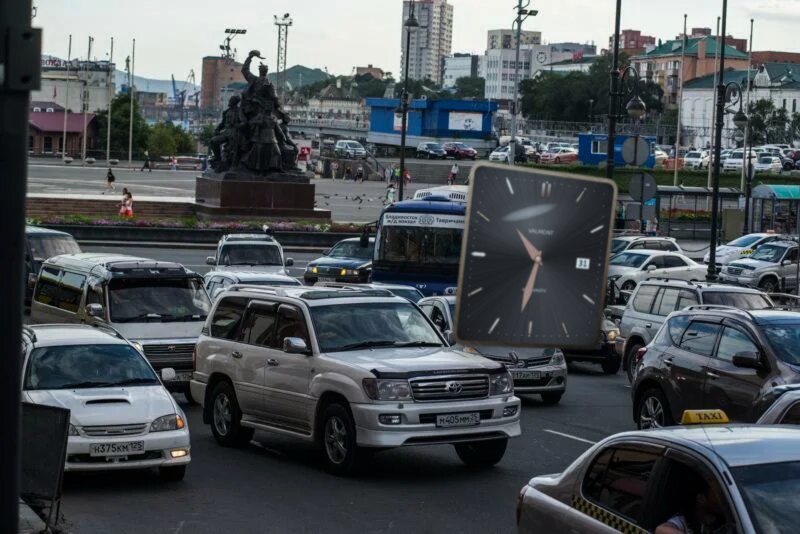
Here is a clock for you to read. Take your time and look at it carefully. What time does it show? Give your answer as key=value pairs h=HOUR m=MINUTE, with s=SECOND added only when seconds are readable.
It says h=10 m=32
